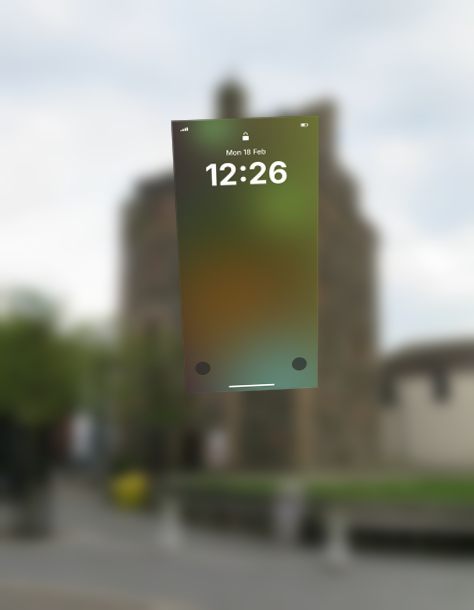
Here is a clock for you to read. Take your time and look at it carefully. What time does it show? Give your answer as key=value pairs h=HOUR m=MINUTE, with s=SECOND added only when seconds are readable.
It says h=12 m=26
